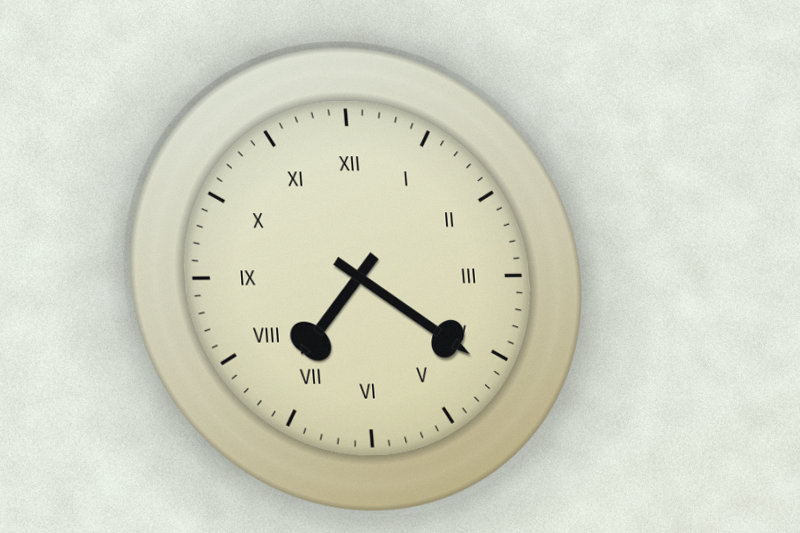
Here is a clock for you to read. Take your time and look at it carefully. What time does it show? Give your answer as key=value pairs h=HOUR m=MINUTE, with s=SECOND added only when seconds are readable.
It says h=7 m=21
